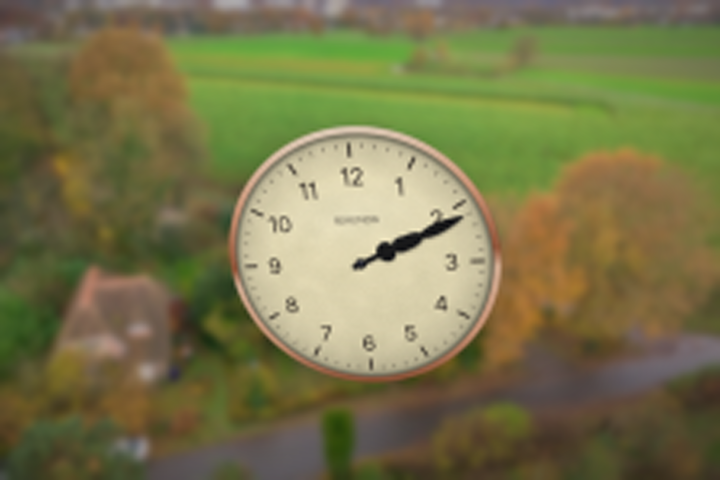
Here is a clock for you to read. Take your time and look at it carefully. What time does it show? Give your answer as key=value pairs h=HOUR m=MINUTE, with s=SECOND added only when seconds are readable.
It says h=2 m=11
